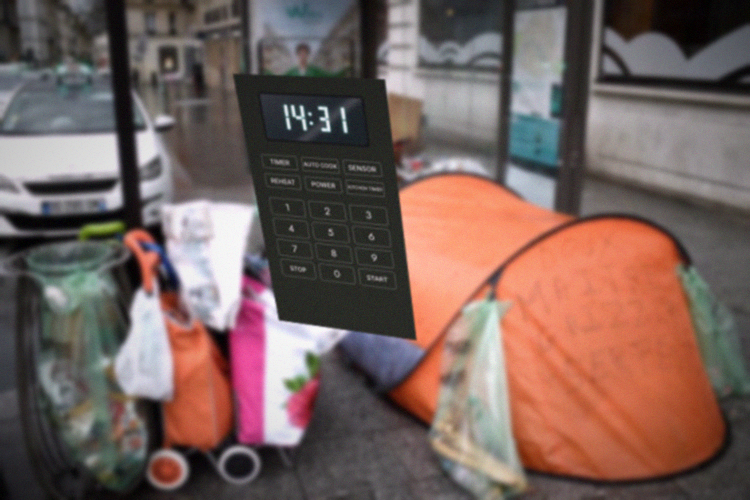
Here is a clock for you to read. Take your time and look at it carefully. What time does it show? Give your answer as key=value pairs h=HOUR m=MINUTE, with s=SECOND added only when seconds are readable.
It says h=14 m=31
